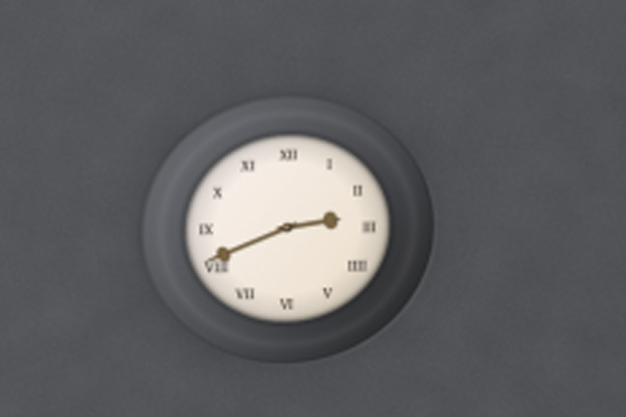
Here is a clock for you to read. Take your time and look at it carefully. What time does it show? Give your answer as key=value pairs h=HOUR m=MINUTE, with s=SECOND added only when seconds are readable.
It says h=2 m=41
